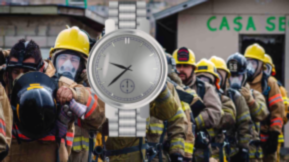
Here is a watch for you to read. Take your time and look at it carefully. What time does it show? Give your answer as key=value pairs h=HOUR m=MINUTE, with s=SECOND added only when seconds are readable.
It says h=9 m=38
